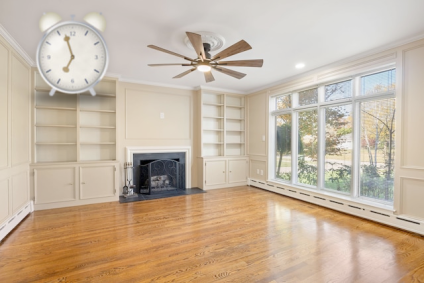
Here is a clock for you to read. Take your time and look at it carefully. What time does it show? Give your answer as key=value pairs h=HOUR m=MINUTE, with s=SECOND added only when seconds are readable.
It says h=6 m=57
